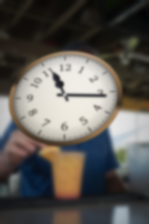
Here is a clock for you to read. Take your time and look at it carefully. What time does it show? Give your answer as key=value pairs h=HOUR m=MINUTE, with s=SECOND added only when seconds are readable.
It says h=11 m=16
